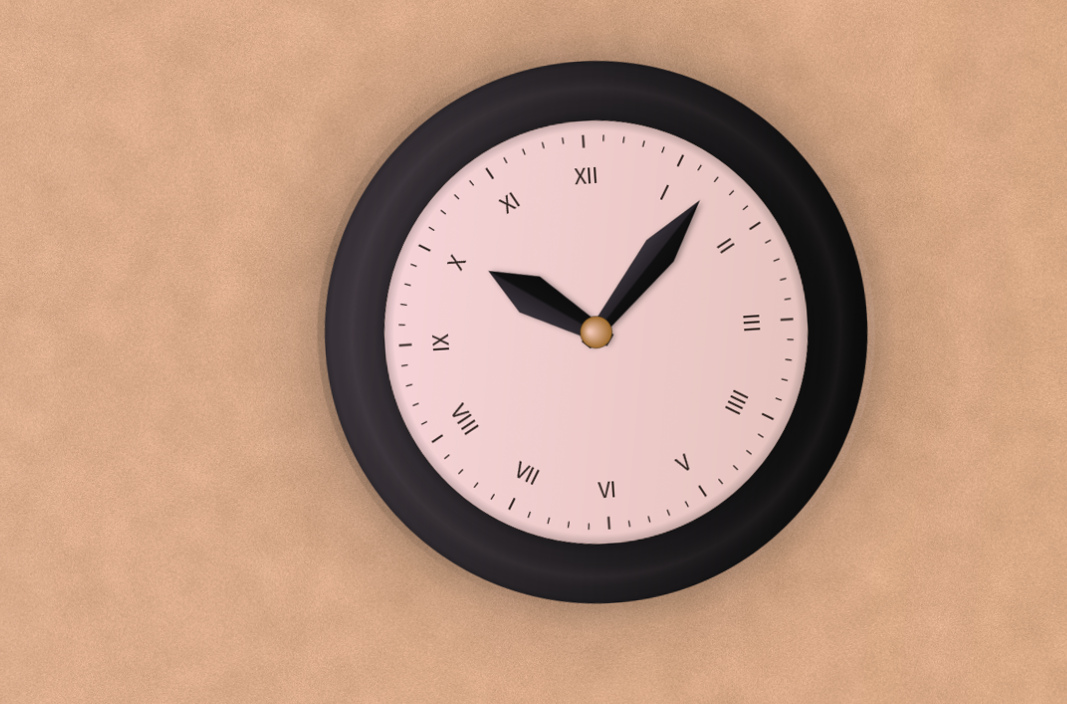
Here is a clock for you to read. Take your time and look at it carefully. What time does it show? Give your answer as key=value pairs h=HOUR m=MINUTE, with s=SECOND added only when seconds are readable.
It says h=10 m=7
